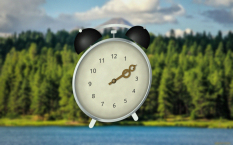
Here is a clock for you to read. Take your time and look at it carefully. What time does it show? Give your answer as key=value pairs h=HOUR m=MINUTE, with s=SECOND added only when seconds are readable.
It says h=2 m=10
